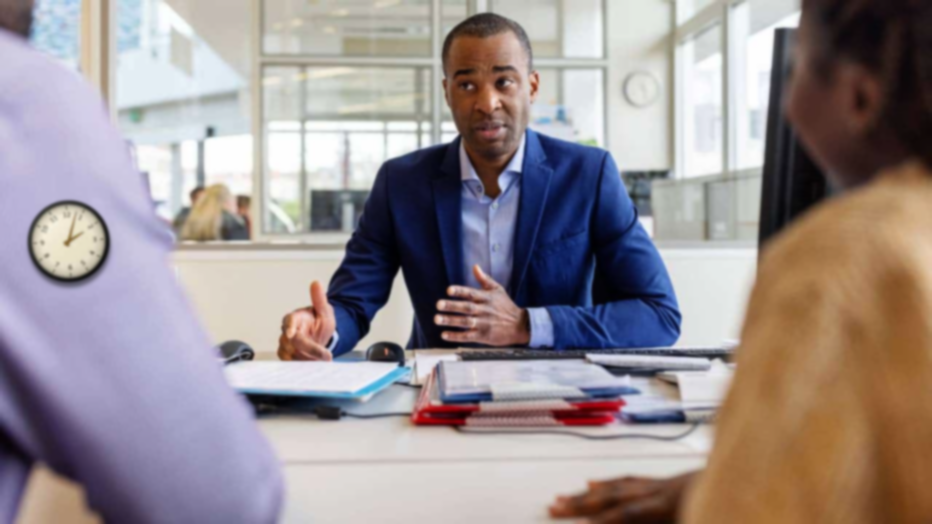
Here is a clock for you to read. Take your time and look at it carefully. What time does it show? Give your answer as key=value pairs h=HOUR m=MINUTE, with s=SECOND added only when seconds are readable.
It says h=2 m=3
